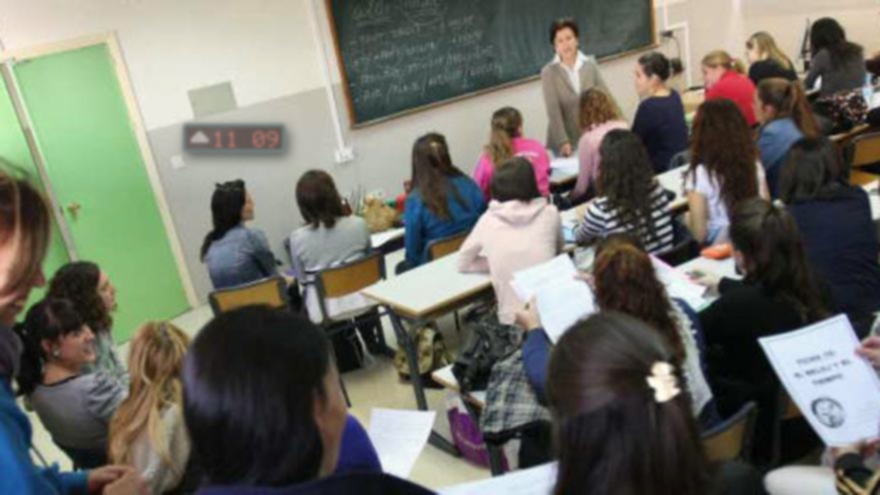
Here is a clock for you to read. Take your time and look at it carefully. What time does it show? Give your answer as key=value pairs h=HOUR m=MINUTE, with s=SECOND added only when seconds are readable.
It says h=11 m=9
